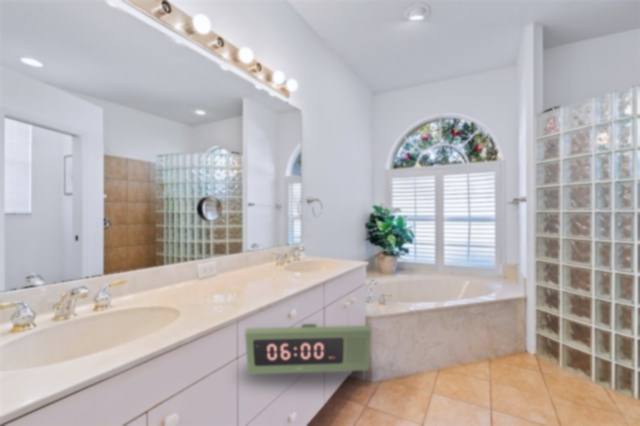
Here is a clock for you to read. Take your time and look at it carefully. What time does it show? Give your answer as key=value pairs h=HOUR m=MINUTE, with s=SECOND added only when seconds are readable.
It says h=6 m=0
